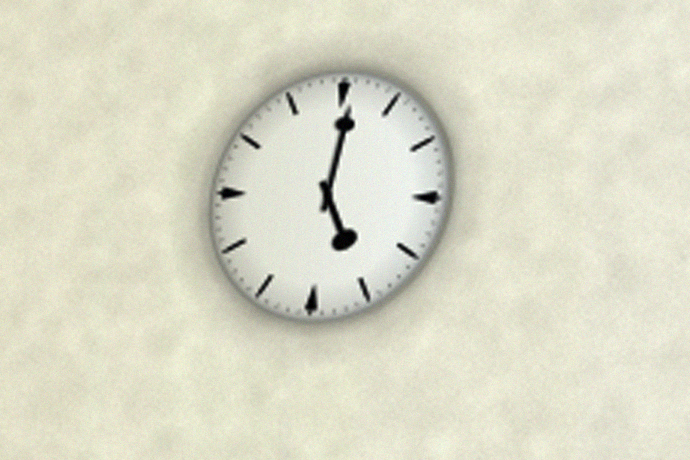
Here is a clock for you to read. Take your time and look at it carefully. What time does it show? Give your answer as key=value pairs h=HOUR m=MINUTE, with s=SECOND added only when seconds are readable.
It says h=5 m=1
